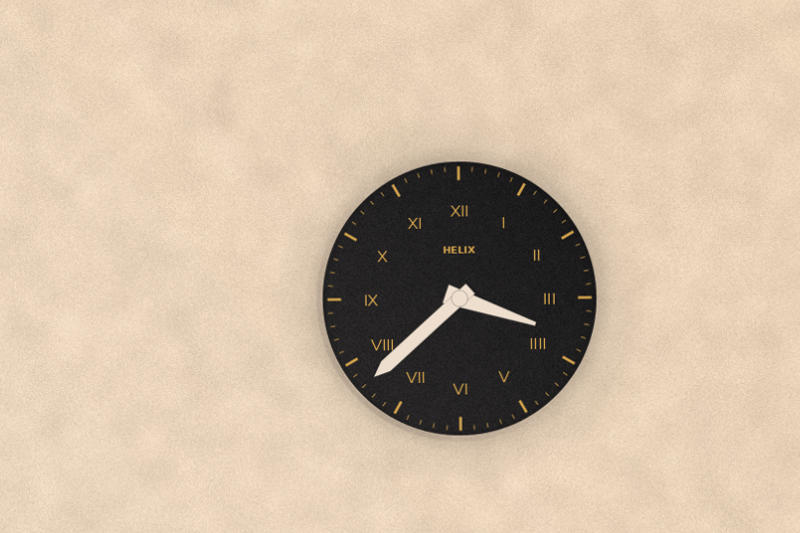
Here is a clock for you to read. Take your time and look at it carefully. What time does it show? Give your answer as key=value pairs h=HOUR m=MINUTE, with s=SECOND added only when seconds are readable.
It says h=3 m=38
